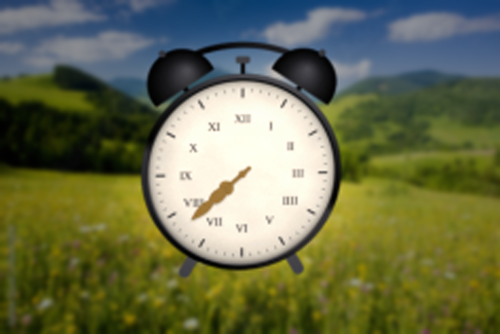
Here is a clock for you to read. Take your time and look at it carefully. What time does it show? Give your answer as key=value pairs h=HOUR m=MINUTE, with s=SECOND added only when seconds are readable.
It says h=7 m=38
